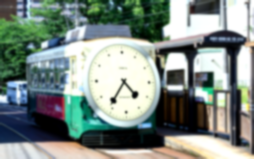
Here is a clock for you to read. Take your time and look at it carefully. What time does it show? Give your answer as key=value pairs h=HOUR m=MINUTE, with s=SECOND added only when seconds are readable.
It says h=4 m=36
